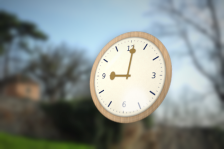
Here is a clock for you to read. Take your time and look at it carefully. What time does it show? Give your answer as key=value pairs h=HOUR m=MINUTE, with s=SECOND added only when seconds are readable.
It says h=9 m=1
